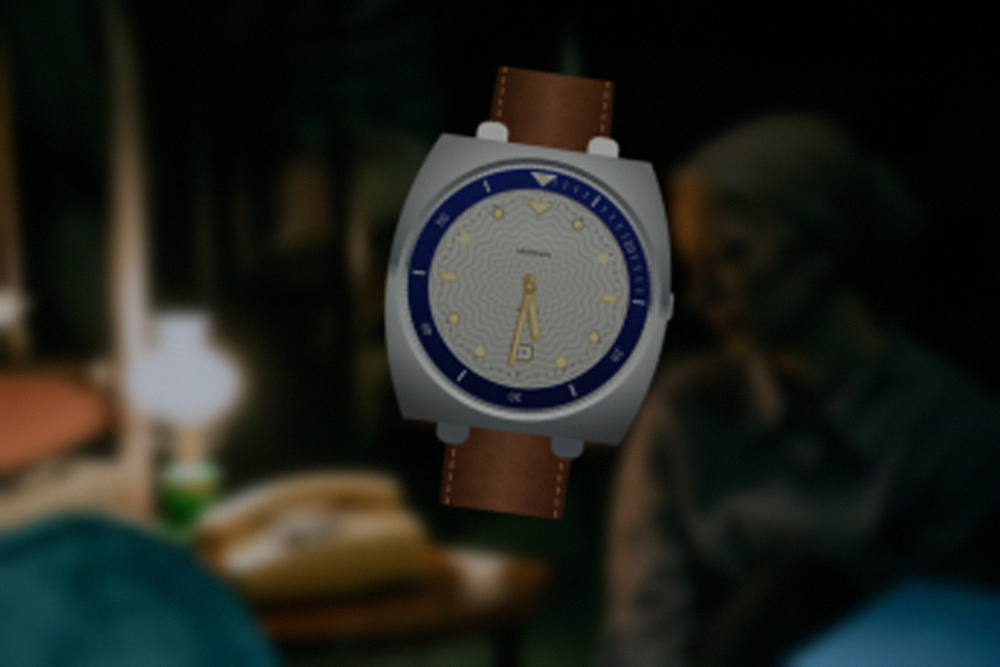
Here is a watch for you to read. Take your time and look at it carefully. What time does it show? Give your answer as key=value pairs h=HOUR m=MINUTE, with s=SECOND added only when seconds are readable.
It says h=5 m=31
